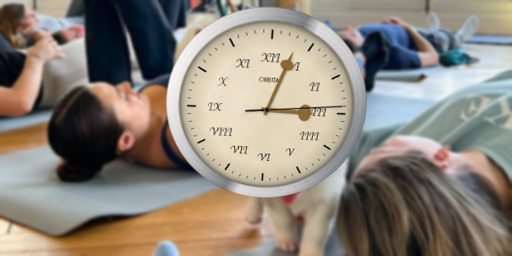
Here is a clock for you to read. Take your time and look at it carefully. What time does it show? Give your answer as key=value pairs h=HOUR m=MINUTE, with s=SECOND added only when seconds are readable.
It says h=3 m=3 s=14
